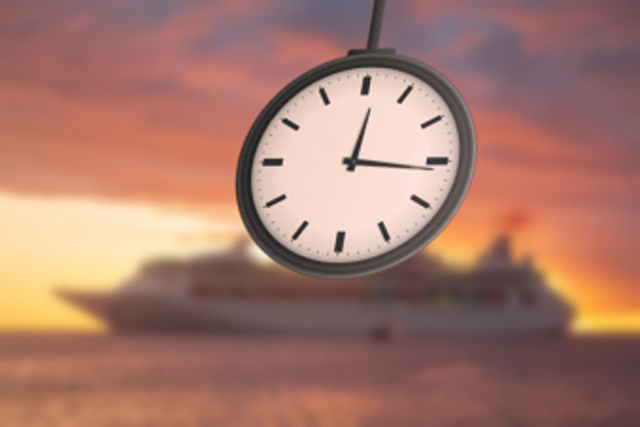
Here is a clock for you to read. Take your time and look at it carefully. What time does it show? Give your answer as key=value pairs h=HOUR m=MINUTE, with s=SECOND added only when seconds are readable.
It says h=12 m=16
